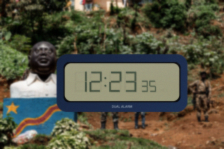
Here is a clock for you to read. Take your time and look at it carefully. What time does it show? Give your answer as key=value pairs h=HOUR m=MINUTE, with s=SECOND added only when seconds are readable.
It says h=12 m=23 s=35
